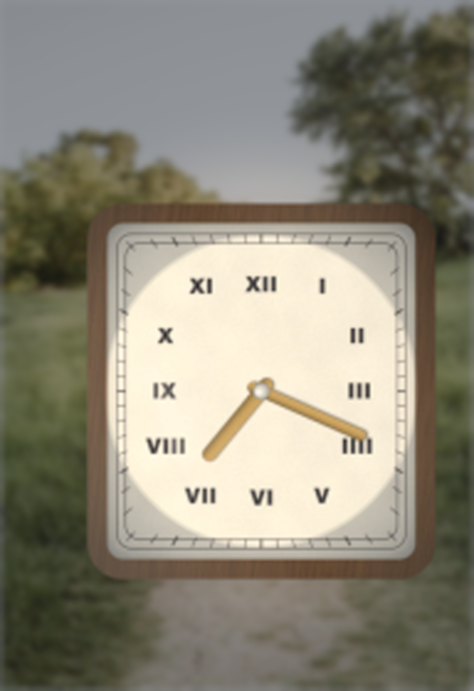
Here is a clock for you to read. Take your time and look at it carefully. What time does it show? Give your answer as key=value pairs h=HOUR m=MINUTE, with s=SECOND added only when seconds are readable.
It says h=7 m=19
